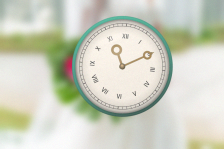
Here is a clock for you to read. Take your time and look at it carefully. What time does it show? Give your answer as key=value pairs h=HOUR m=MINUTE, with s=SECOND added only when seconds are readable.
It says h=11 m=10
